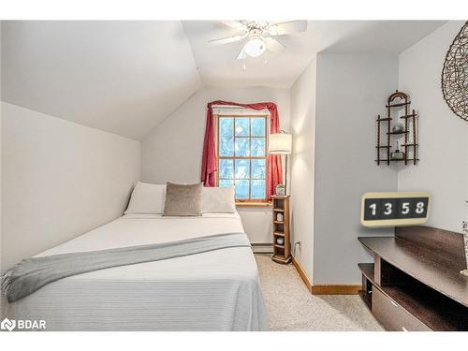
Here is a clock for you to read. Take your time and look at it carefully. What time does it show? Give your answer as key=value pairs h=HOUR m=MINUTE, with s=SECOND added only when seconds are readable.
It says h=13 m=58
